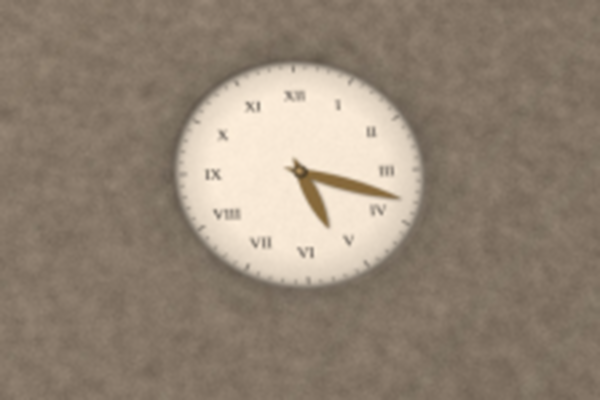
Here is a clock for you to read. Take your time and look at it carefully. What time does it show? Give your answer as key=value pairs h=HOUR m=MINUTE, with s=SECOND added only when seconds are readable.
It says h=5 m=18
